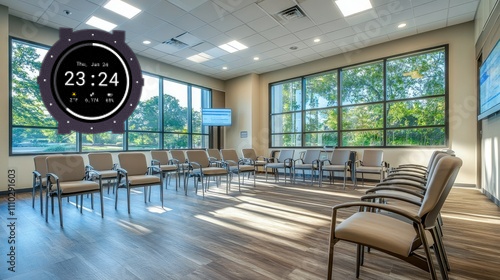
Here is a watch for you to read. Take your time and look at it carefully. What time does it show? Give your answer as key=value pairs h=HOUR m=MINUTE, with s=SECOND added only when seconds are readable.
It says h=23 m=24
